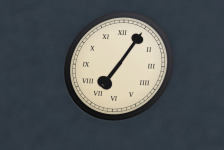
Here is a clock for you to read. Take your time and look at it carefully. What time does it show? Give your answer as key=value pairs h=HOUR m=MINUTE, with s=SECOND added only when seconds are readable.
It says h=7 m=5
